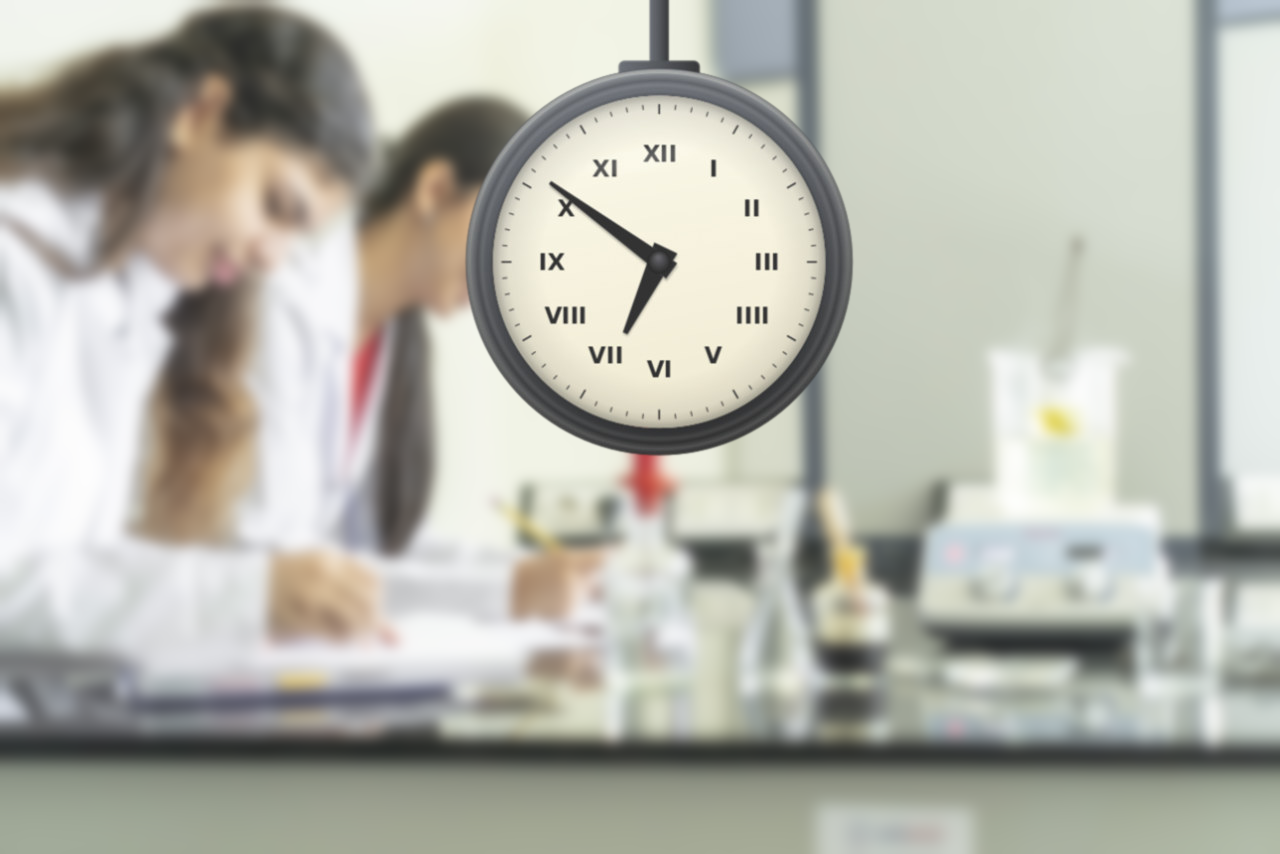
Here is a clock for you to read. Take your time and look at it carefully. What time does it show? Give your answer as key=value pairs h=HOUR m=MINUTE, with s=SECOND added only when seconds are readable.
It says h=6 m=51
